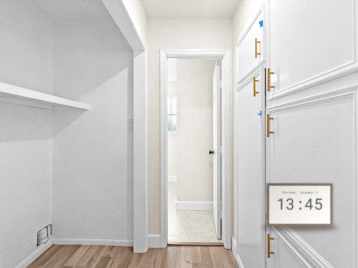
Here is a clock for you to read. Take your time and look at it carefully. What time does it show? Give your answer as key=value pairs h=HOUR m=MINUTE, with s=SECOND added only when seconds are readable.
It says h=13 m=45
